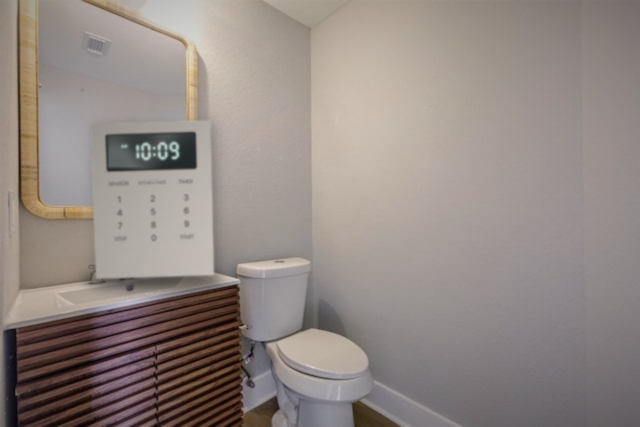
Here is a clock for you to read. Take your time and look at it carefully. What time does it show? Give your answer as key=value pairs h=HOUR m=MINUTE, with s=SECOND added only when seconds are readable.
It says h=10 m=9
